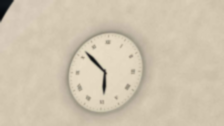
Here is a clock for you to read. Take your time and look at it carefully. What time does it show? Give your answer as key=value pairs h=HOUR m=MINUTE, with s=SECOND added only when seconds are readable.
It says h=5 m=52
